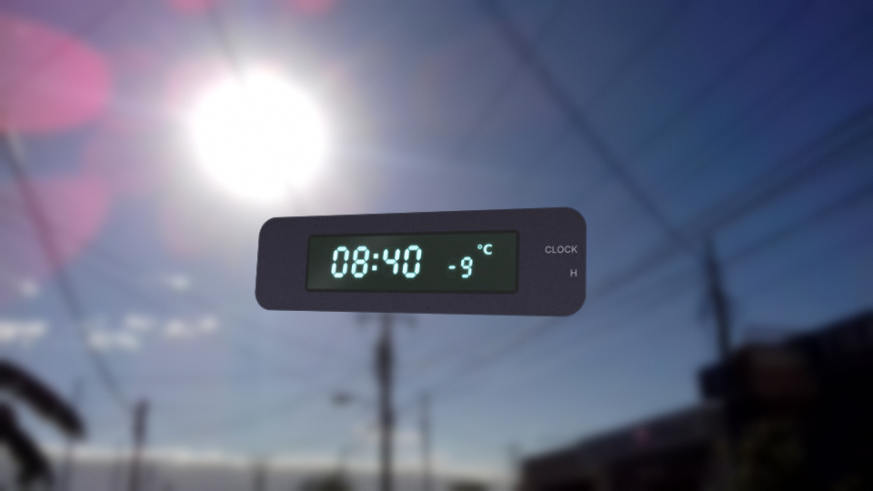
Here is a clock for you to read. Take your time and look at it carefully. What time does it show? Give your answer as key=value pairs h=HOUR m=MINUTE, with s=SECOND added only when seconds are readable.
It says h=8 m=40
